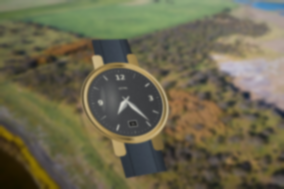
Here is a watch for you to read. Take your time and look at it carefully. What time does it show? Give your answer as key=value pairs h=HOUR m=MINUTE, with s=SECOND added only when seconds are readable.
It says h=7 m=24
